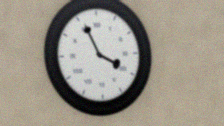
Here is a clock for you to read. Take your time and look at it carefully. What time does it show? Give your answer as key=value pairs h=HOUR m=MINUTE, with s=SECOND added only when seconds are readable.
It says h=3 m=56
